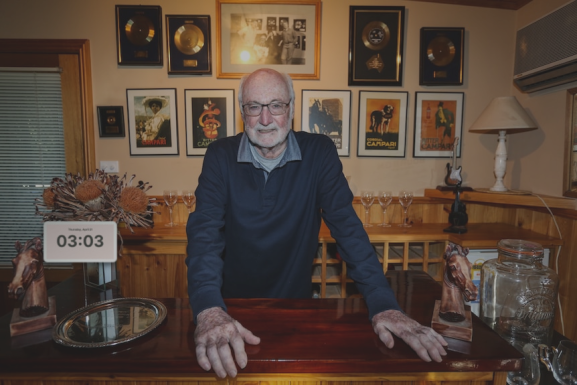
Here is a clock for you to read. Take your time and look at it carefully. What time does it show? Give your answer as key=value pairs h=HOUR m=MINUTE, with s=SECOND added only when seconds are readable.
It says h=3 m=3
